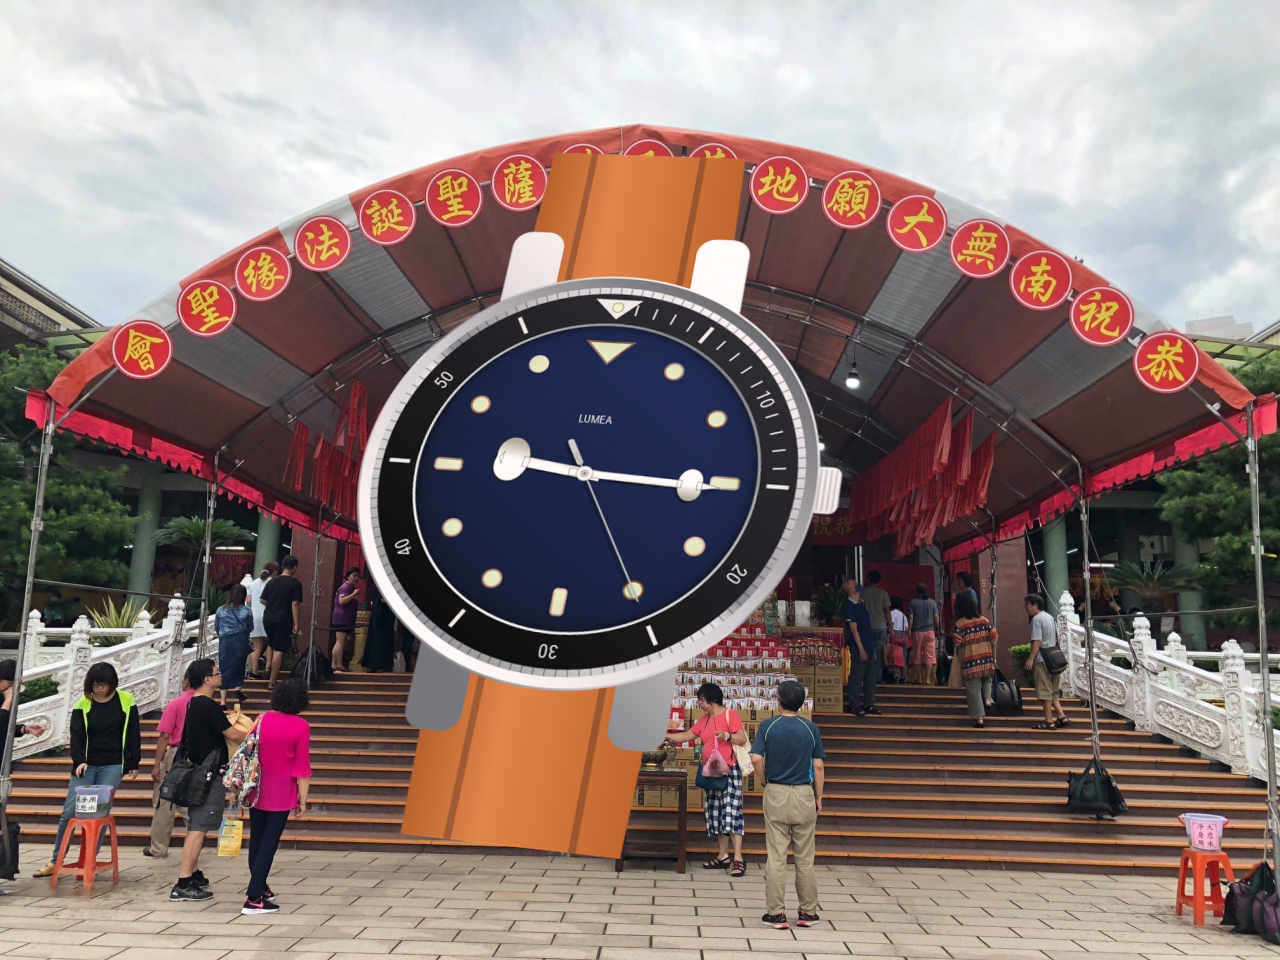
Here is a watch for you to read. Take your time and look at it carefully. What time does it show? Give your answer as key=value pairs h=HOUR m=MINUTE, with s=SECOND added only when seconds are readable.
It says h=9 m=15 s=25
